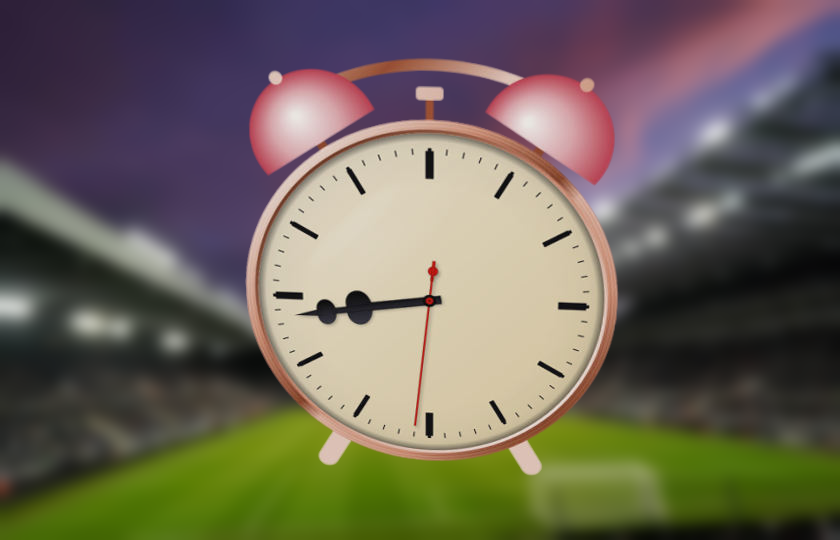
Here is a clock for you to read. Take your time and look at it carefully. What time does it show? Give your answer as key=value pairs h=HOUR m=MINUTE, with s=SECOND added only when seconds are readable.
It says h=8 m=43 s=31
